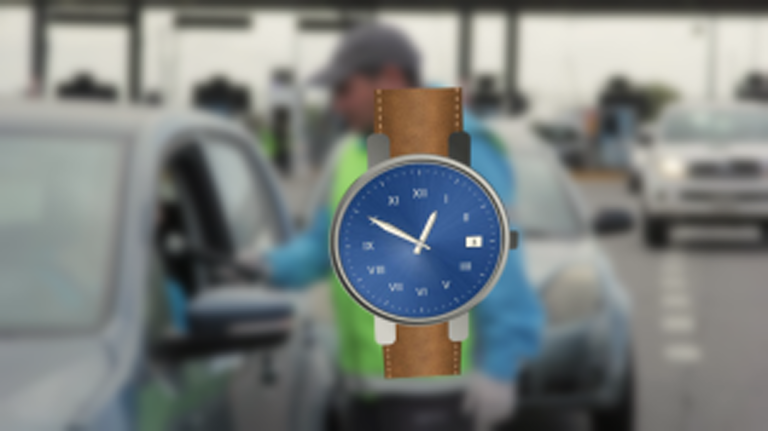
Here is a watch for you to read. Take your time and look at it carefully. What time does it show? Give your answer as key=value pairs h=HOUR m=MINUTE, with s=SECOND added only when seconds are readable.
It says h=12 m=50
